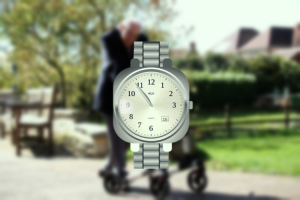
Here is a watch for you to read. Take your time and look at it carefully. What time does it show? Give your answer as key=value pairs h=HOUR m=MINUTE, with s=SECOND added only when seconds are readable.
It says h=10 m=54
